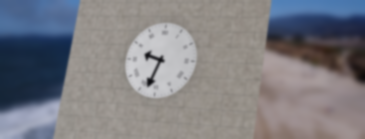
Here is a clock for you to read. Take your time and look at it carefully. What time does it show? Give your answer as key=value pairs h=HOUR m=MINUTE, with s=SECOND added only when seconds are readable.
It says h=9 m=33
